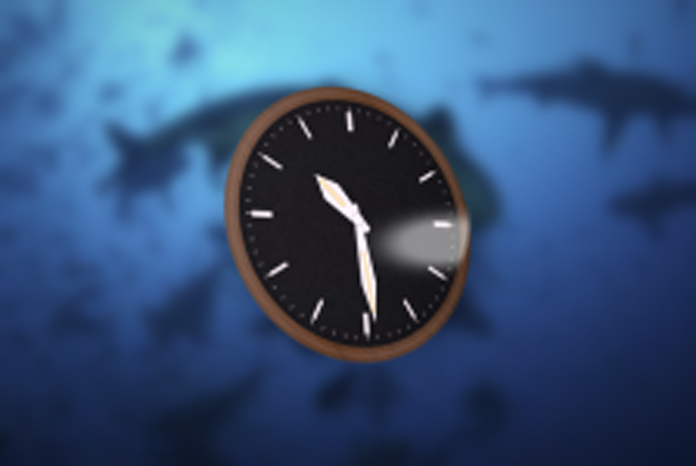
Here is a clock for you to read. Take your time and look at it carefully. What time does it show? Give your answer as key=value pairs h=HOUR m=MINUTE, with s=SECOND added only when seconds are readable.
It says h=10 m=29
